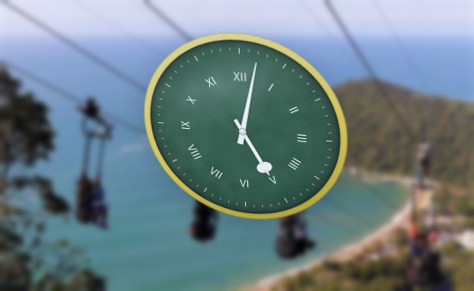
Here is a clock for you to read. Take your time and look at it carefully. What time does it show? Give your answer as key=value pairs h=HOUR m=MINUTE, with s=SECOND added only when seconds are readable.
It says h=5 m=2
